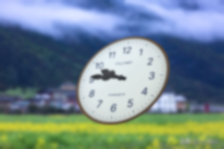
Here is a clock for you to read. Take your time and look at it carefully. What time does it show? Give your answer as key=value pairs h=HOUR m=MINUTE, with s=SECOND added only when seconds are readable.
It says h=9 m=46
